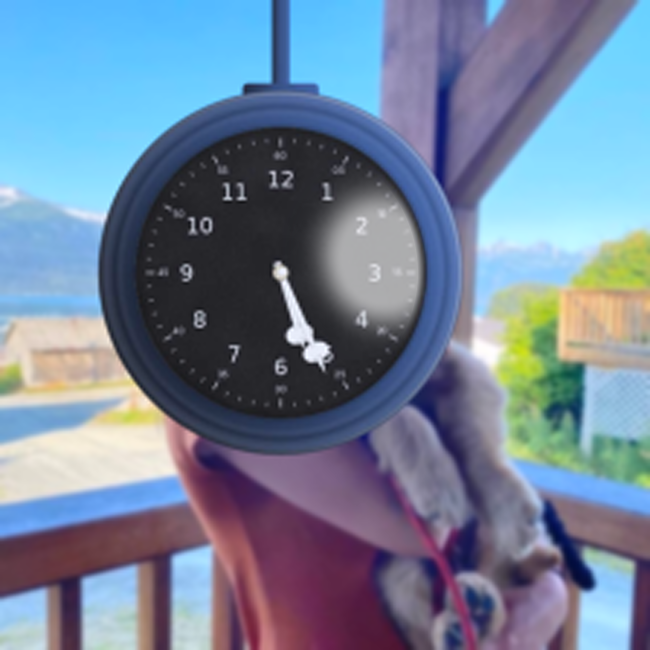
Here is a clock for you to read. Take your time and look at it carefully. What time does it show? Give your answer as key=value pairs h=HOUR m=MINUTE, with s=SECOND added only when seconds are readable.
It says h=5 m=26
